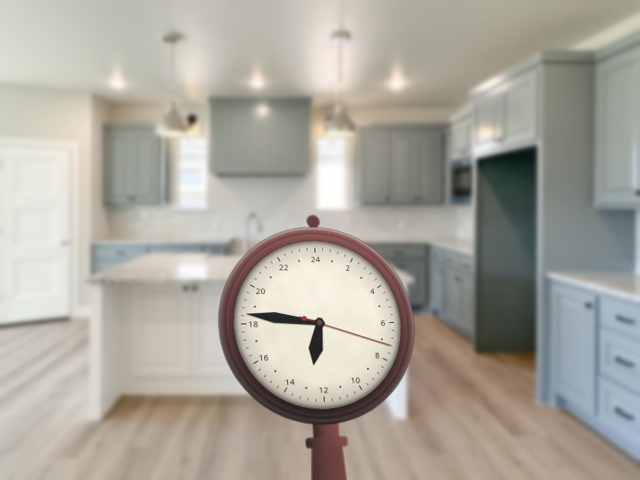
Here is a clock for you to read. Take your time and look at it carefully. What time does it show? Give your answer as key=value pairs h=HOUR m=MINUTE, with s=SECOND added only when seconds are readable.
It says h=12 m=46 s=18
